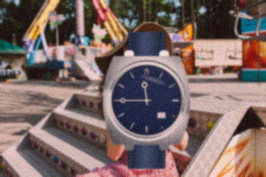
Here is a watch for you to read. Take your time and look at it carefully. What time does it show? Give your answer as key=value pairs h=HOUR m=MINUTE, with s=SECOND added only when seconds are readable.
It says h=11 m=45
